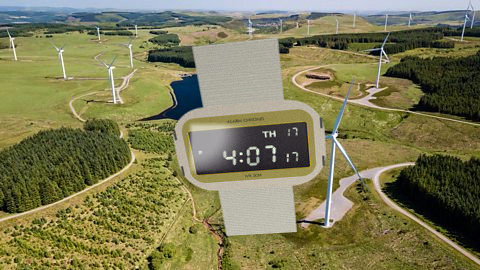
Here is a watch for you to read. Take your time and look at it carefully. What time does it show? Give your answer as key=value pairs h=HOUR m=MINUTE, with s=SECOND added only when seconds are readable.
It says h=4 m=7 s=17
